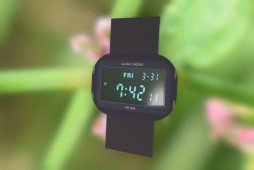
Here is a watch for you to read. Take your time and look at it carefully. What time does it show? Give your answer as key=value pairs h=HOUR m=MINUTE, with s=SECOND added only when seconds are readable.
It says h=7 m=42 s=11
